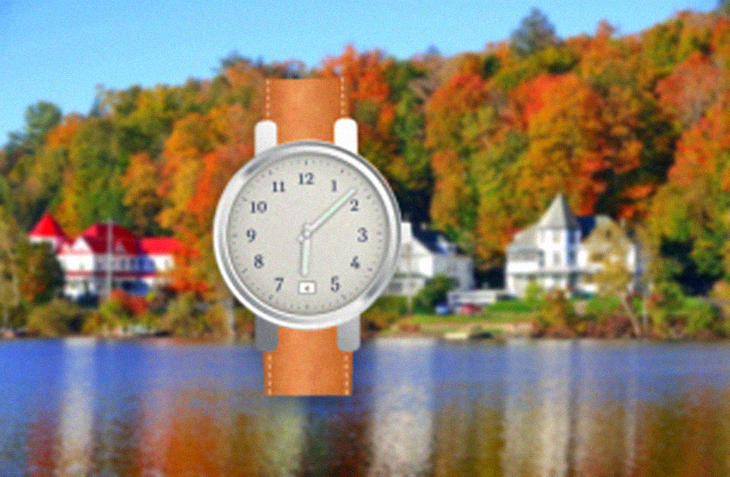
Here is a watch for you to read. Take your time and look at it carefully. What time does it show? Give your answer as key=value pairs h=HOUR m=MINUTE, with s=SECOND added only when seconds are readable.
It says h=6 m=8
